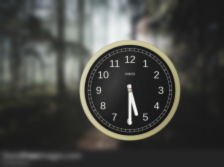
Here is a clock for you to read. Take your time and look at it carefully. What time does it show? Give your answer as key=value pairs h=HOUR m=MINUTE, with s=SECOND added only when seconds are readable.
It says h=5 m=30
